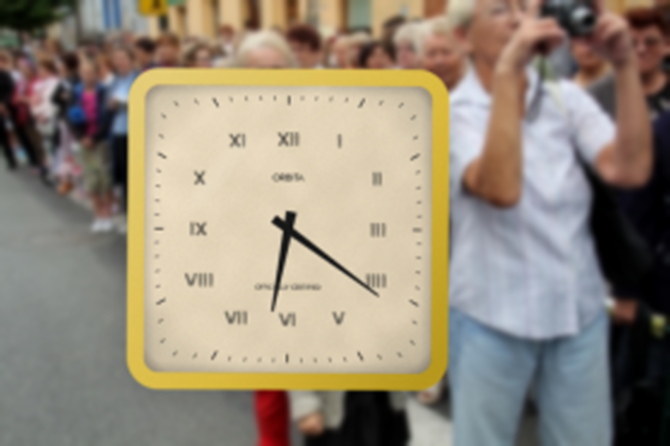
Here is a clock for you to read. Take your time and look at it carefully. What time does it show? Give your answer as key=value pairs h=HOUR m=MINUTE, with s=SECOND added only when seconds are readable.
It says h=6 m=21
